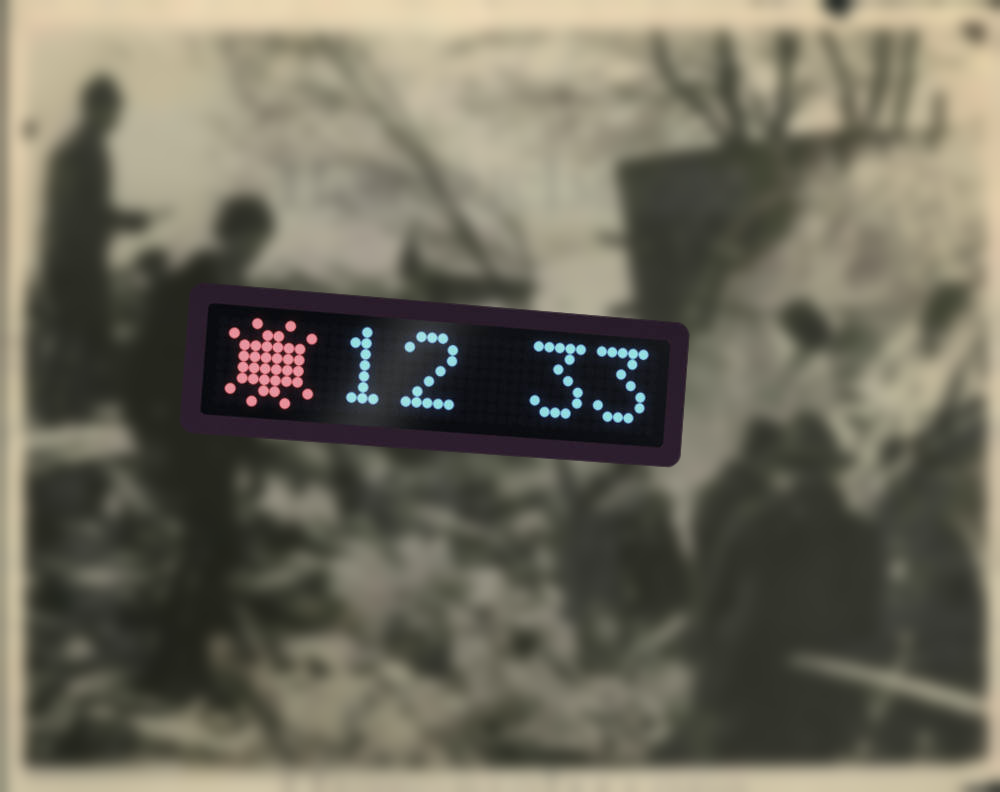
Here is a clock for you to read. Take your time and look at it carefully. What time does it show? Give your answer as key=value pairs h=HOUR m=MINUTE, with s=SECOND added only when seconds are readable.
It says h=12 m=33
